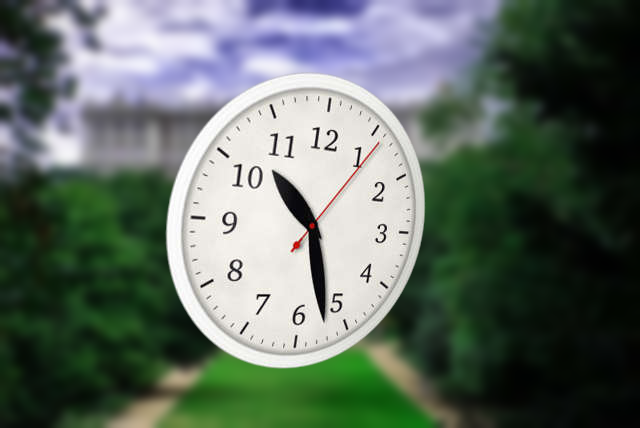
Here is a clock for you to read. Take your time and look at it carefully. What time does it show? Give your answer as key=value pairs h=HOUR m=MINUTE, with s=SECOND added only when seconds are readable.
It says h=10 m=27 s=6
